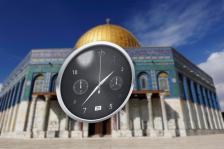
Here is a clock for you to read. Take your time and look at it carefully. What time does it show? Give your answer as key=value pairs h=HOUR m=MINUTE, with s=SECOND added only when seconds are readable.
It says h=1 m=37
